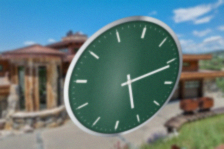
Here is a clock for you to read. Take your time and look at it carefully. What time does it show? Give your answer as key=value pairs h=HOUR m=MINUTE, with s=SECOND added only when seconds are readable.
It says h=5 m=11
